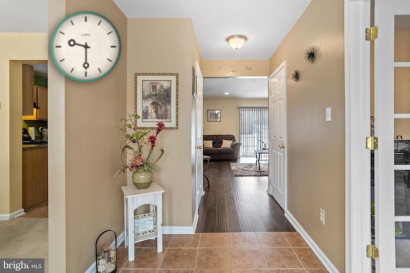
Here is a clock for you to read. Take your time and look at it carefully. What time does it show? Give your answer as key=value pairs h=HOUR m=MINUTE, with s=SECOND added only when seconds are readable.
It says h=9 m=30
